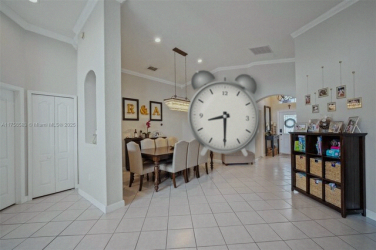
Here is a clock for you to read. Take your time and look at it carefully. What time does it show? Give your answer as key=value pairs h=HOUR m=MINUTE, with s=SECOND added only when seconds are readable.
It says h=8 m=30
